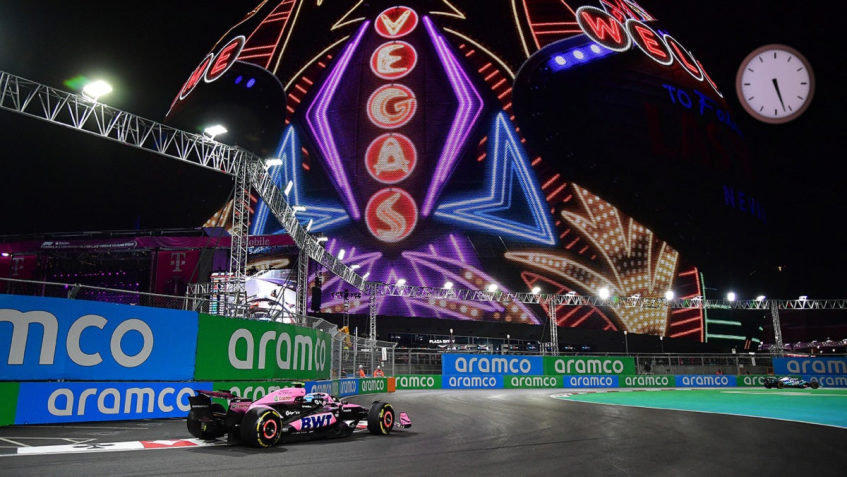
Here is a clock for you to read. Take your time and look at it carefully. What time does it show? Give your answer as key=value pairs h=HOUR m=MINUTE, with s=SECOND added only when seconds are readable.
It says h=5 m=27
